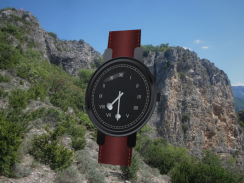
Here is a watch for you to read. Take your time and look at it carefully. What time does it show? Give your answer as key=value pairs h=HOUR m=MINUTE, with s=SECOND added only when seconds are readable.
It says h=7 m=30
